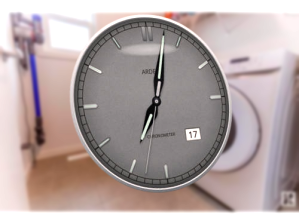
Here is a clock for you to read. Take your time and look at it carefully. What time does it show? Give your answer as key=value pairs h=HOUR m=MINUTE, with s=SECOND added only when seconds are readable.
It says h=7 m=2 s=33
